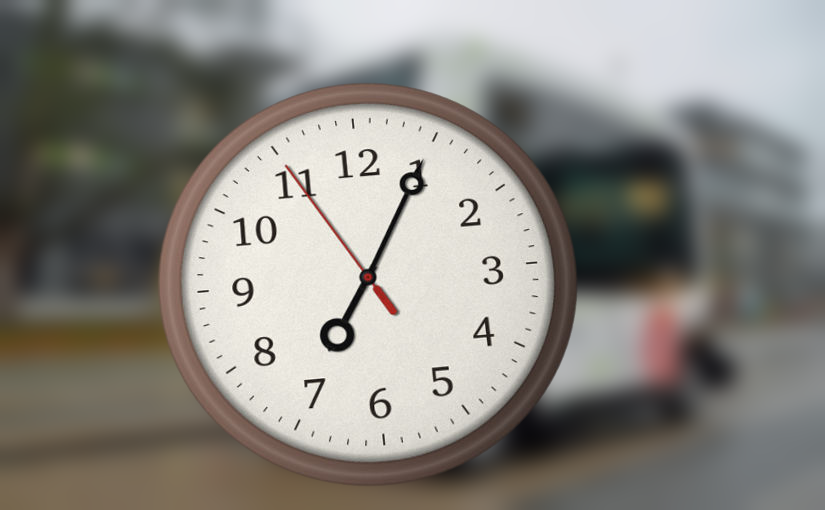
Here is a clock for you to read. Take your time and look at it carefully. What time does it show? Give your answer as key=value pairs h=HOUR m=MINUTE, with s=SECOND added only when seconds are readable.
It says h=7 m=4 s=55
